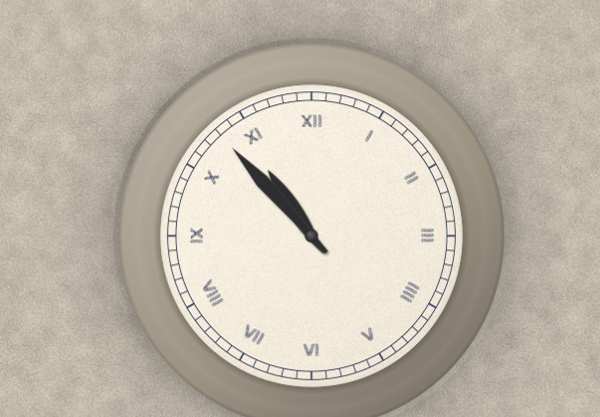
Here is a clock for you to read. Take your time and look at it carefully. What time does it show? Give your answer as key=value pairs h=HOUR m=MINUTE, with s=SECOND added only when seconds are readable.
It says h=10 m=53
